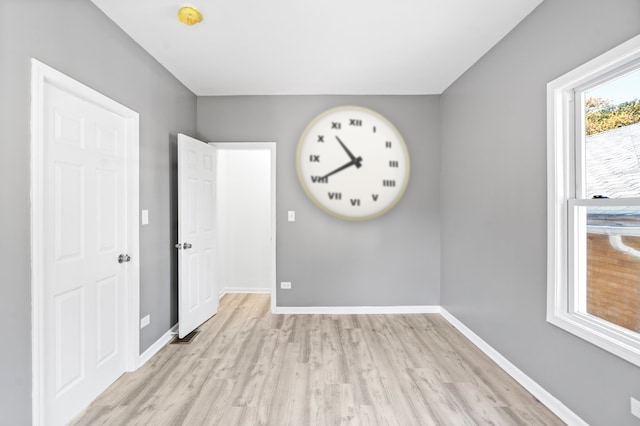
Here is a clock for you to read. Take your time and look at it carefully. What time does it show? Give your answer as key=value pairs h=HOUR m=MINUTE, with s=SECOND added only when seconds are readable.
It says h=10 m=40
